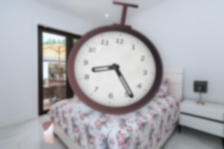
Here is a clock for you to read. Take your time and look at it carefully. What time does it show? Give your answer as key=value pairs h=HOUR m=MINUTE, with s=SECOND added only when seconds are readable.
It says h=8 m=24
